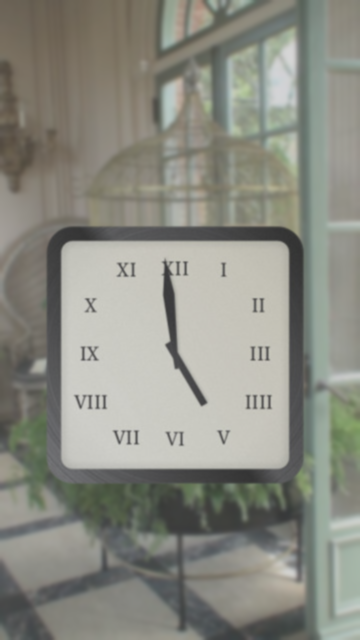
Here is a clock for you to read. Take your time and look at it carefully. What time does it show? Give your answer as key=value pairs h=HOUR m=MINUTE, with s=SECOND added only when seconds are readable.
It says h=4 m=59
